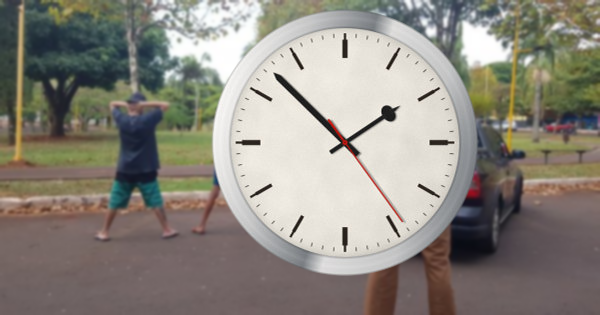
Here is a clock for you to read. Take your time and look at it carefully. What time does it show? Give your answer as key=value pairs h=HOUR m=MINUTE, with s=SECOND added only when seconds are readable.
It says h=1 m=52 s=24
